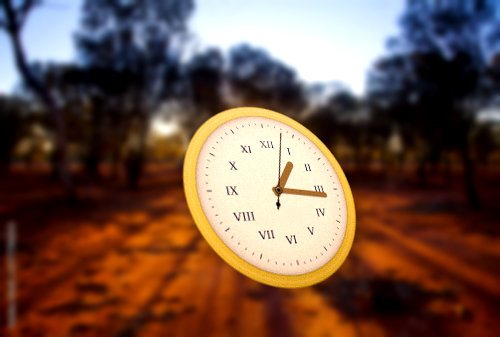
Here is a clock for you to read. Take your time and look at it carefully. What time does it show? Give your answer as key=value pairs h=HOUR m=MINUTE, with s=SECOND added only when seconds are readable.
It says h=1 m=16 s=3
